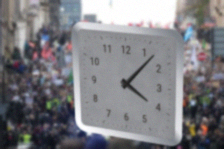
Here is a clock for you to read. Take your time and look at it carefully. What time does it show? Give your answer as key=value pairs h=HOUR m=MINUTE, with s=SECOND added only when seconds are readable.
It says h=4 m=7
